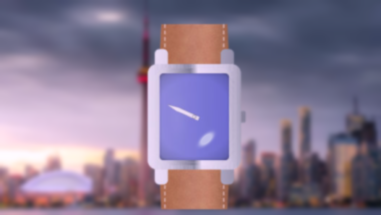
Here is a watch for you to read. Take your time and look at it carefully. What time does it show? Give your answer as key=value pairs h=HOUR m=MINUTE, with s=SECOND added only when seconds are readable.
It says h=9 m=49
